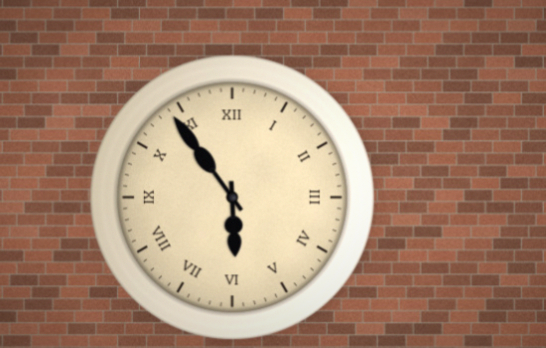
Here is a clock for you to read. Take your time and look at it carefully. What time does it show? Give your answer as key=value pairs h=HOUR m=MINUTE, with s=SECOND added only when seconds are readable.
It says h=5 m=54
